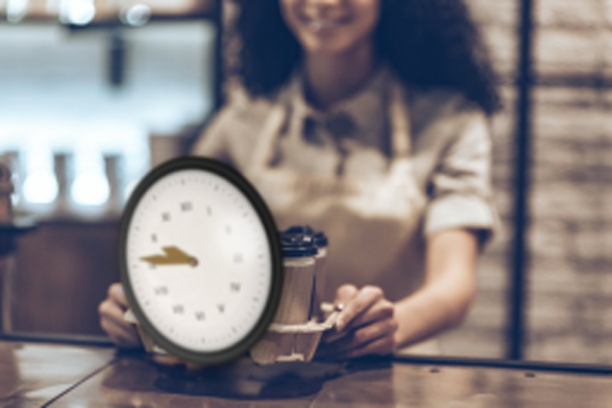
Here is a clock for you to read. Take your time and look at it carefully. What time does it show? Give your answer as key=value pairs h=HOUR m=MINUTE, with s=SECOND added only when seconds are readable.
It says h=9 m=46
